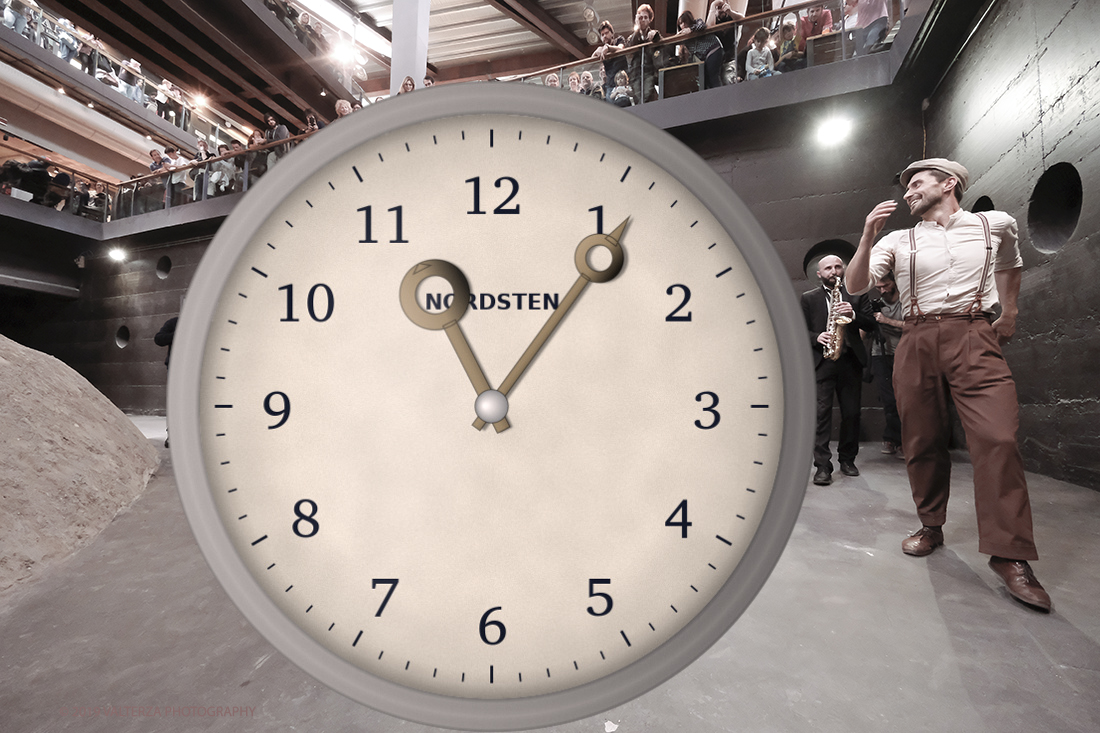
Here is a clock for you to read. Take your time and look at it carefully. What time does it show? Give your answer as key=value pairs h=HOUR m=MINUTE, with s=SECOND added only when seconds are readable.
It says h=11 m=6
